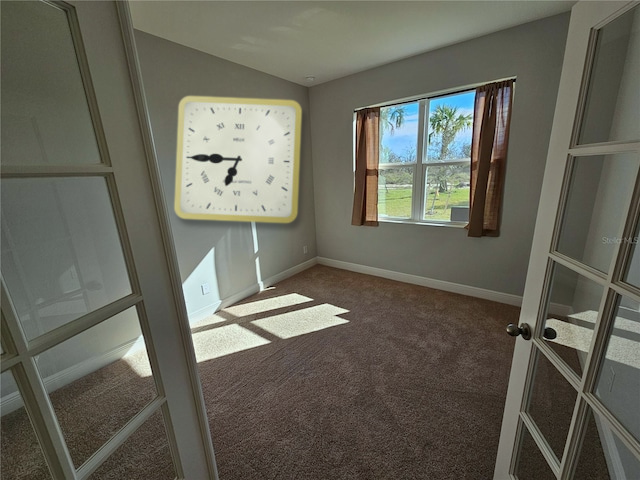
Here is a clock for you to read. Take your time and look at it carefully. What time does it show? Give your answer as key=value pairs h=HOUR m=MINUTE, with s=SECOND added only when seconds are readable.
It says h=6 m=45
